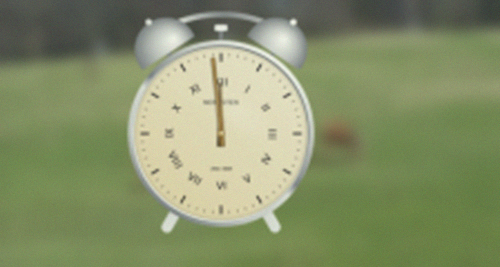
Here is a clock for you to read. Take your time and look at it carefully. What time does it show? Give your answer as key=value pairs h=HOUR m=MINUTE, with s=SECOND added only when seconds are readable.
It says h=11 m=59
